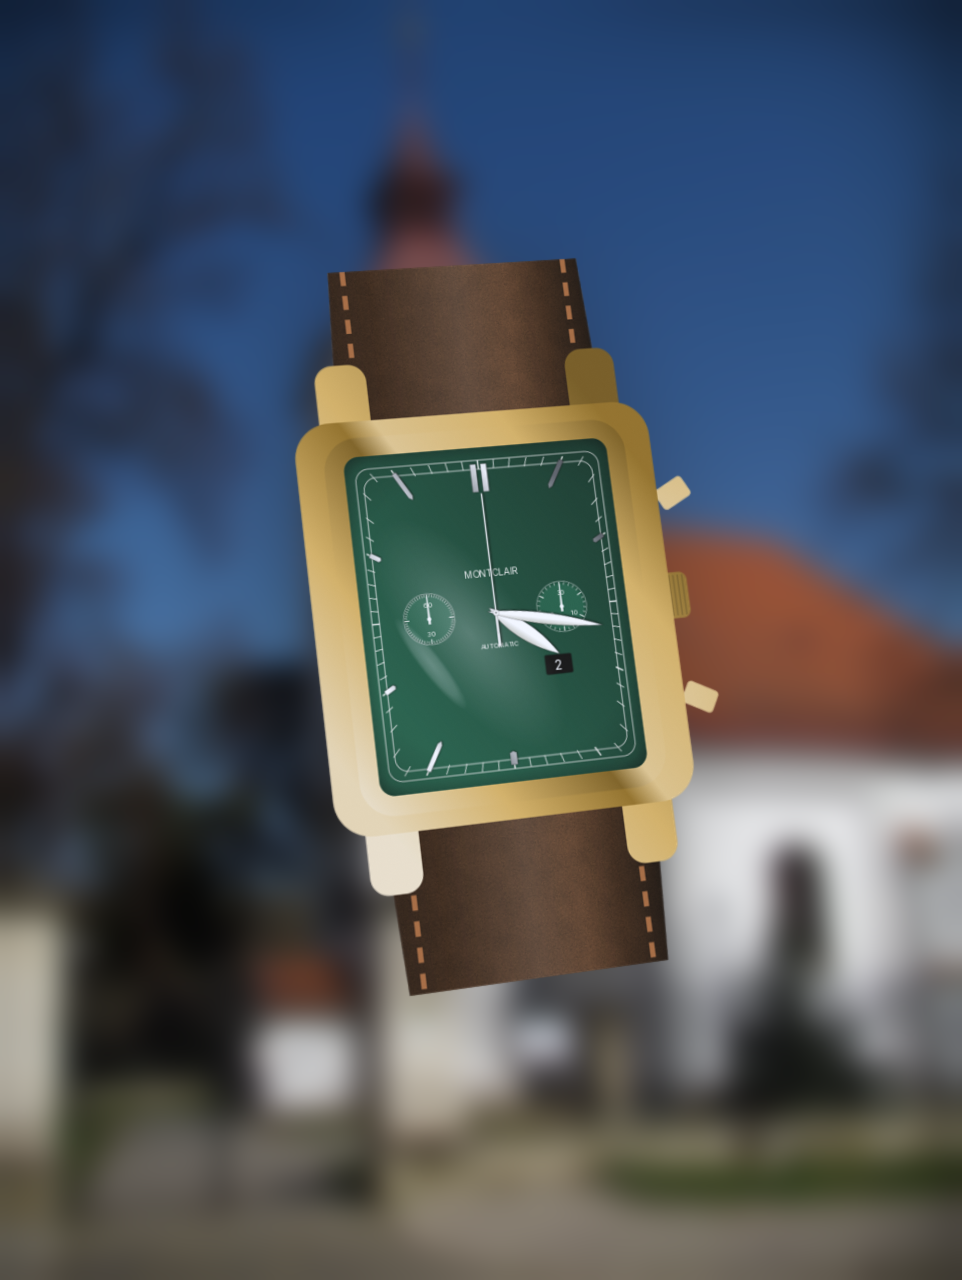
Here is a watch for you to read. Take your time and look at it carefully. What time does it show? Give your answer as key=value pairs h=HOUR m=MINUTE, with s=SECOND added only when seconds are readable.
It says h=4 m=17
